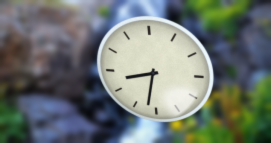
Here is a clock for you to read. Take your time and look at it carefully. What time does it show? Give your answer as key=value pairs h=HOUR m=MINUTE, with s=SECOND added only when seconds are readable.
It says h=8 m=32
